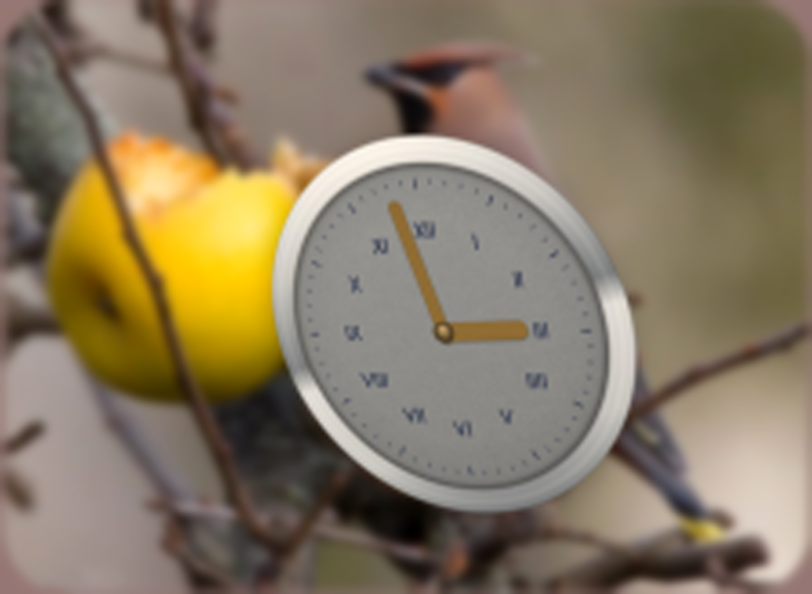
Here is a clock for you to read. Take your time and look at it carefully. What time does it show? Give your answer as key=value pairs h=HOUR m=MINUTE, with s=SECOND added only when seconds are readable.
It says h=2 m=58
